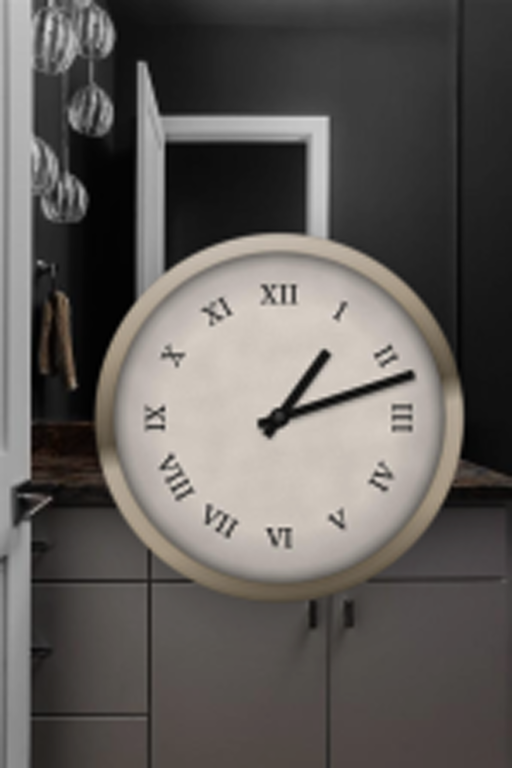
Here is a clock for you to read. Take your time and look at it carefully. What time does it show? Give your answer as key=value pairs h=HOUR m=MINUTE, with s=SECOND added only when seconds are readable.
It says h=1 m=12
